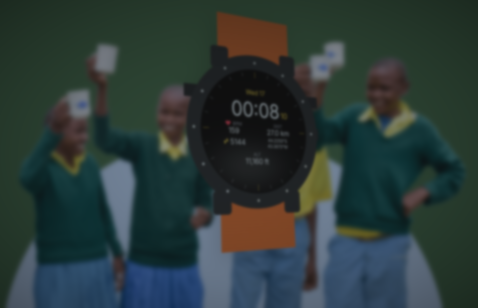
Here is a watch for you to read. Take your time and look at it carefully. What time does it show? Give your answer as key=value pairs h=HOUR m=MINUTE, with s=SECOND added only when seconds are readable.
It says h=0 m=8
